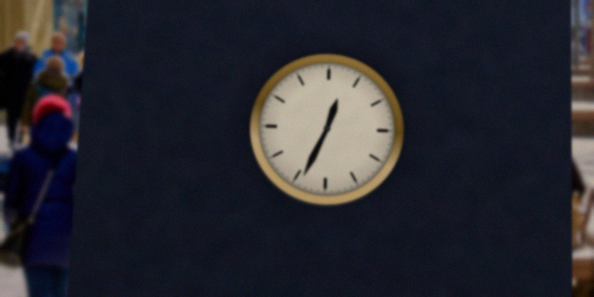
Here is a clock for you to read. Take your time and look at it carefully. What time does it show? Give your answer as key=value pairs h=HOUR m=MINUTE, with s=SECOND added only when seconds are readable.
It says h=12 m=34
